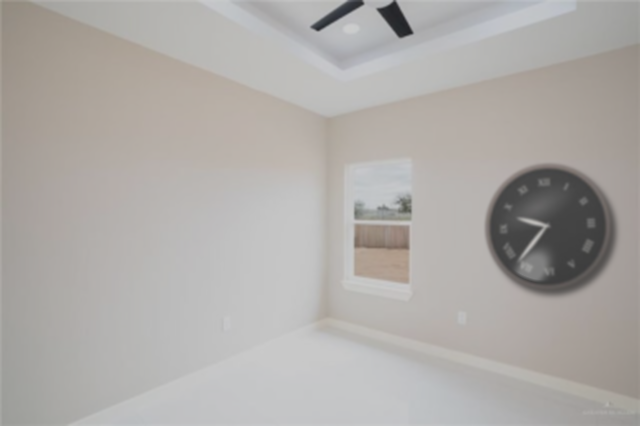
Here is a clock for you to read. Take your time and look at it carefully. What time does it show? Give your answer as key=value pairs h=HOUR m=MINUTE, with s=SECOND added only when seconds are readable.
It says h=9 m=37
